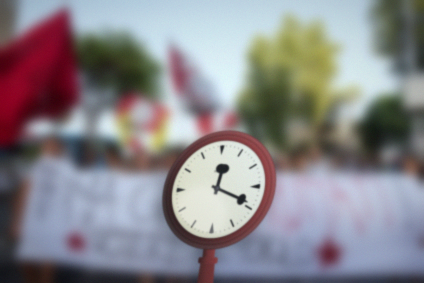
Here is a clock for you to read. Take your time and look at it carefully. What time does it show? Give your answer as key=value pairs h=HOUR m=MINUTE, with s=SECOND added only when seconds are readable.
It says h=12 m=19
